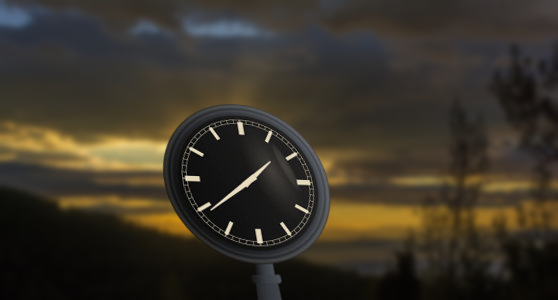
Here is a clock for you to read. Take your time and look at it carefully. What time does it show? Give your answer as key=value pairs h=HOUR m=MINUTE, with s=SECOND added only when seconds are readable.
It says h=1 m=39
